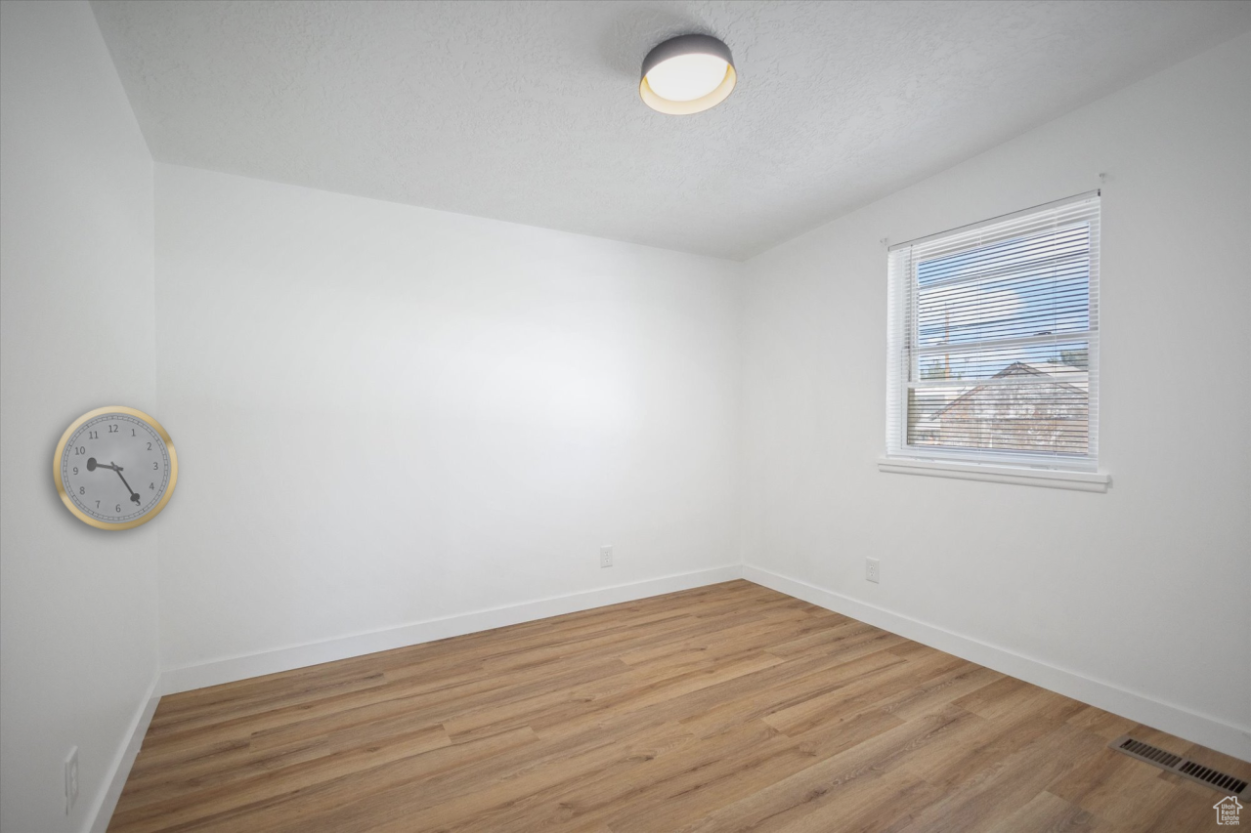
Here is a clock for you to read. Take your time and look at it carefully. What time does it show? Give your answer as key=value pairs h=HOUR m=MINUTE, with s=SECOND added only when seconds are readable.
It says h=9 m=25
